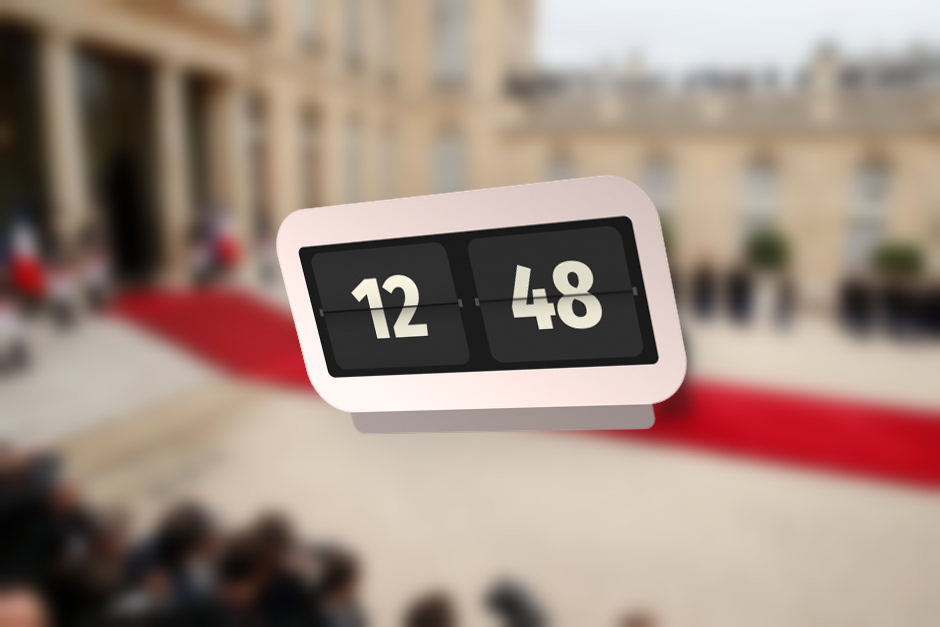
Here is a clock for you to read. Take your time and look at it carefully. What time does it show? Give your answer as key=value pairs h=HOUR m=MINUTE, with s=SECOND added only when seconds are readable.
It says h=12 m=48
